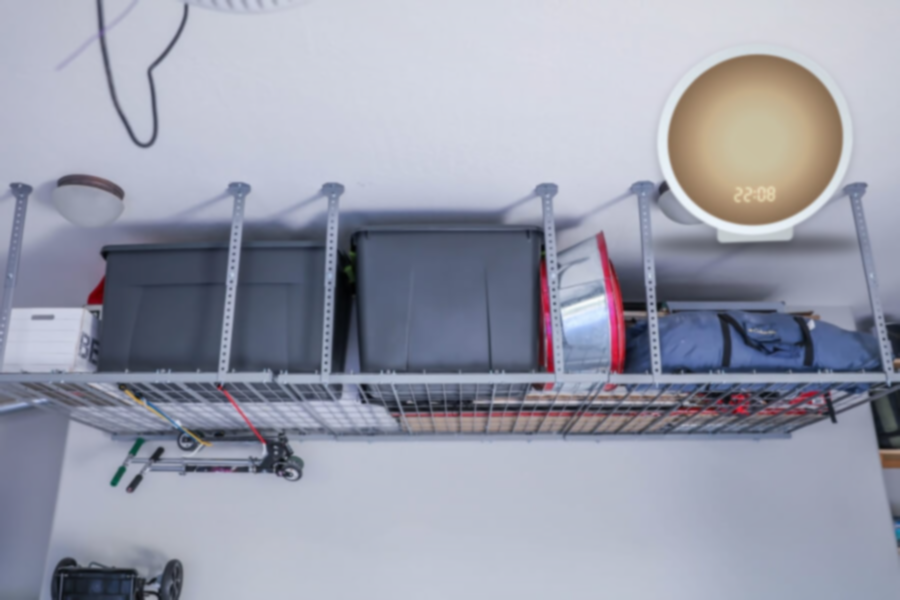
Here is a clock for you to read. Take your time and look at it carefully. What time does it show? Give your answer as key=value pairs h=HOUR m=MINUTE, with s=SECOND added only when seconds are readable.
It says h=22 m=8
